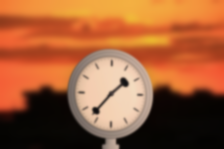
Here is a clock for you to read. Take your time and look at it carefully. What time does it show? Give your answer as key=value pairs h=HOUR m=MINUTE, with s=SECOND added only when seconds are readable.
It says h=1 m=37
